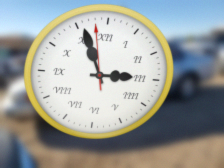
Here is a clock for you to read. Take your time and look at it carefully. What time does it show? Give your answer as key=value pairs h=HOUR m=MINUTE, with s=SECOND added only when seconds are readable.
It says h=2 m=55 s=58
